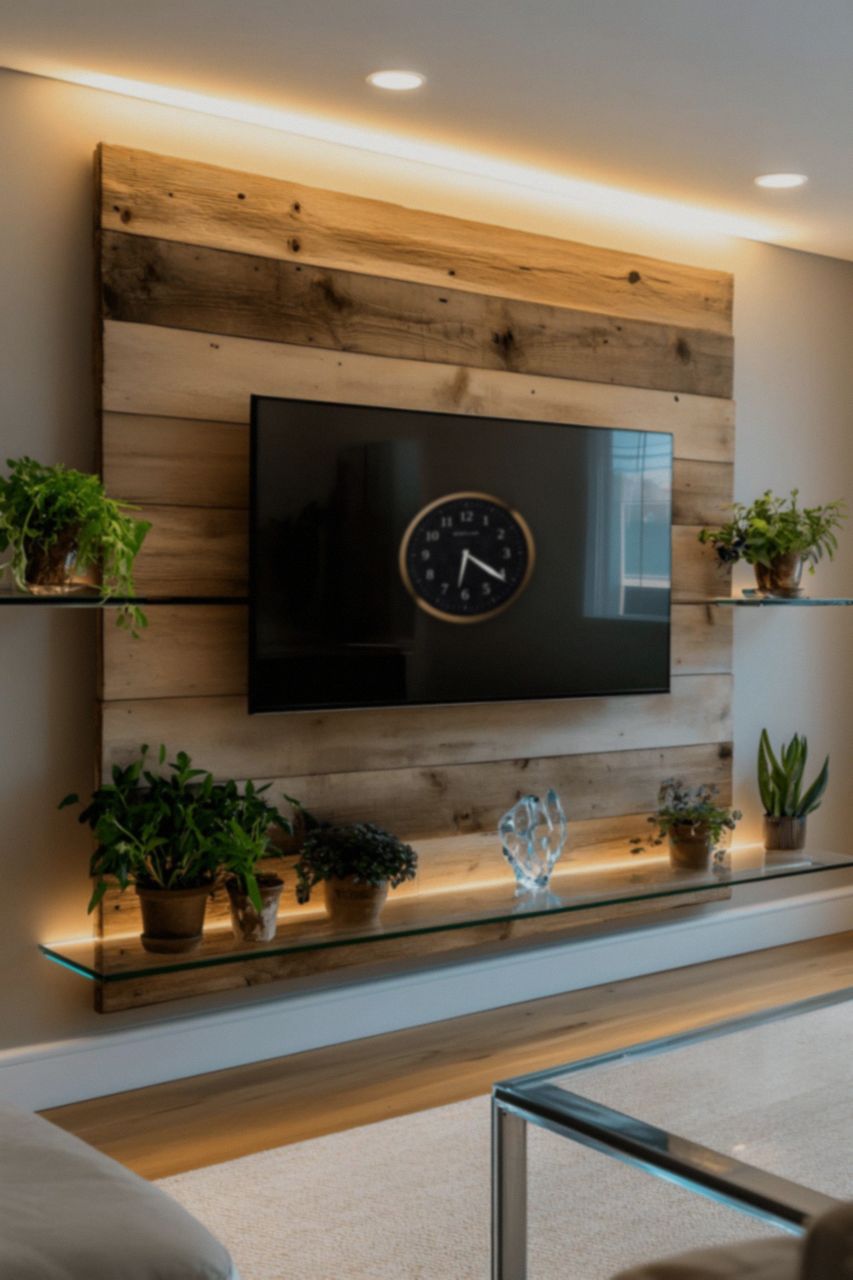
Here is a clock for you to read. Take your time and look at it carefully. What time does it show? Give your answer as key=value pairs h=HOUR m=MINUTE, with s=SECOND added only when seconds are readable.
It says h=6 m=21
